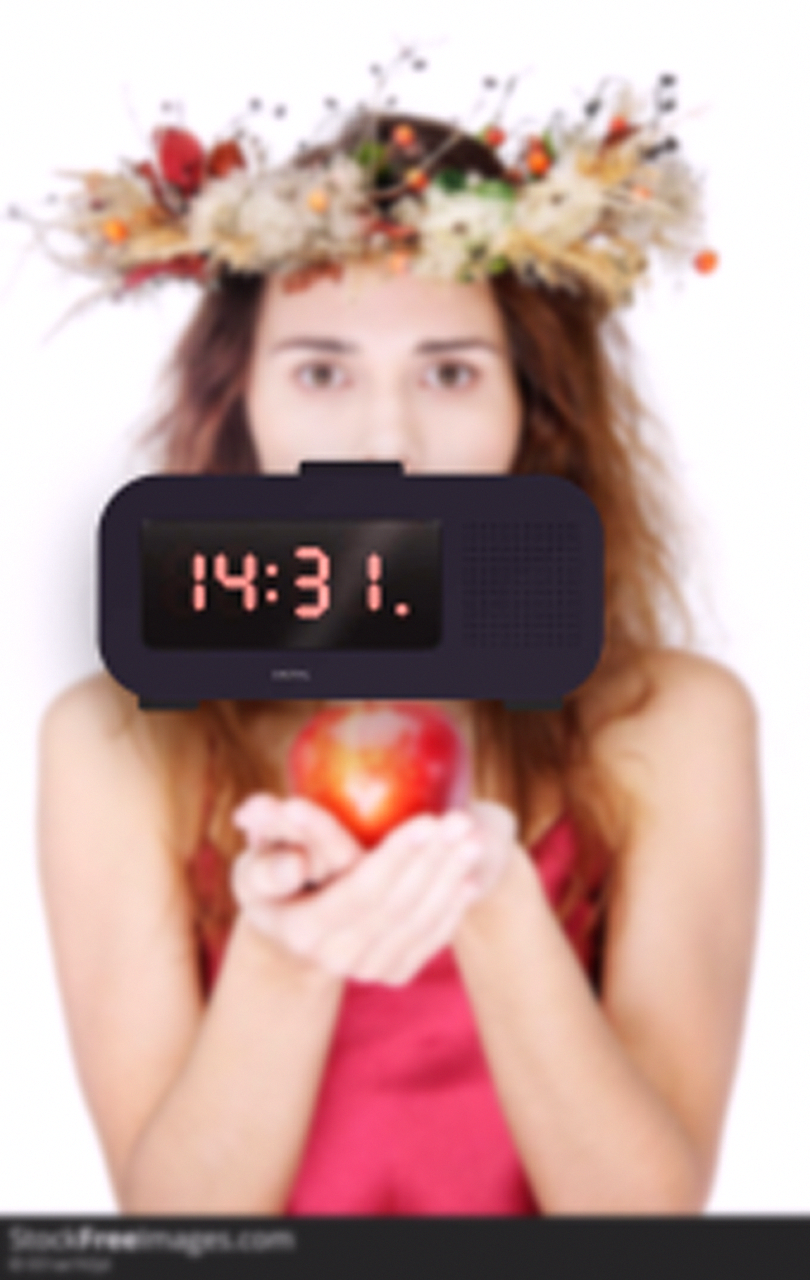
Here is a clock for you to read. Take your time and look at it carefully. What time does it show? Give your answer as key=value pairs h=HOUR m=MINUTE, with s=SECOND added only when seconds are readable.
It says h=14 m=31
